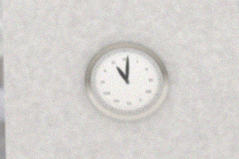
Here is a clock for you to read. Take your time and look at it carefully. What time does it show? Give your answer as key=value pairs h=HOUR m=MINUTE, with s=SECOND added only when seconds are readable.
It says h=11 m=1
